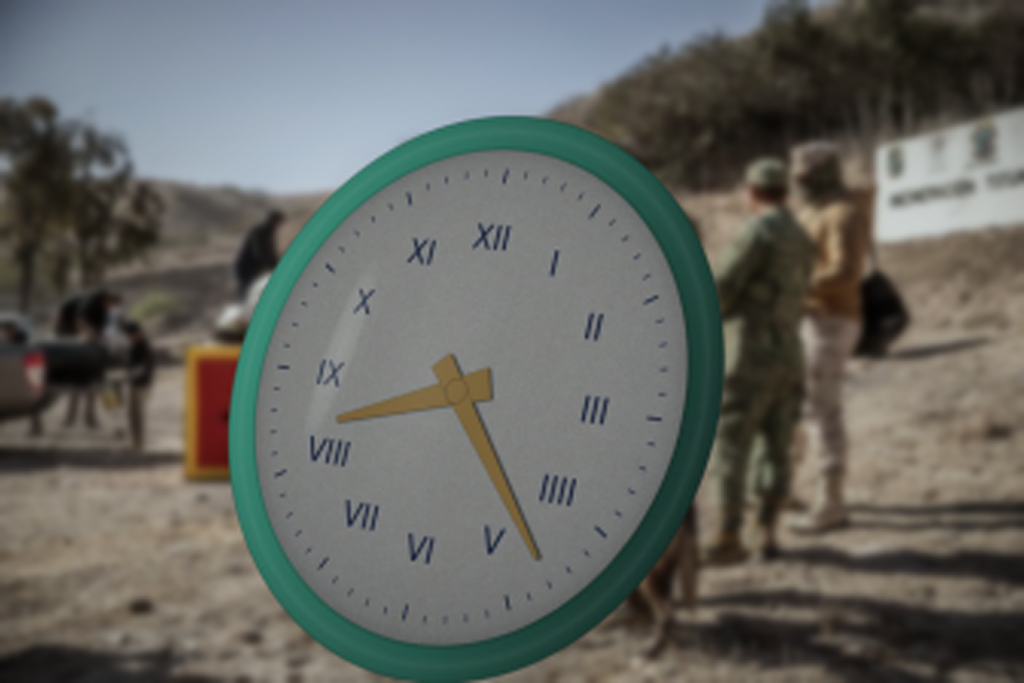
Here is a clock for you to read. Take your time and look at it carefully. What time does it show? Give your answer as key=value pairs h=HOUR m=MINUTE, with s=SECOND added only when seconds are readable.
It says h=8 m=23
